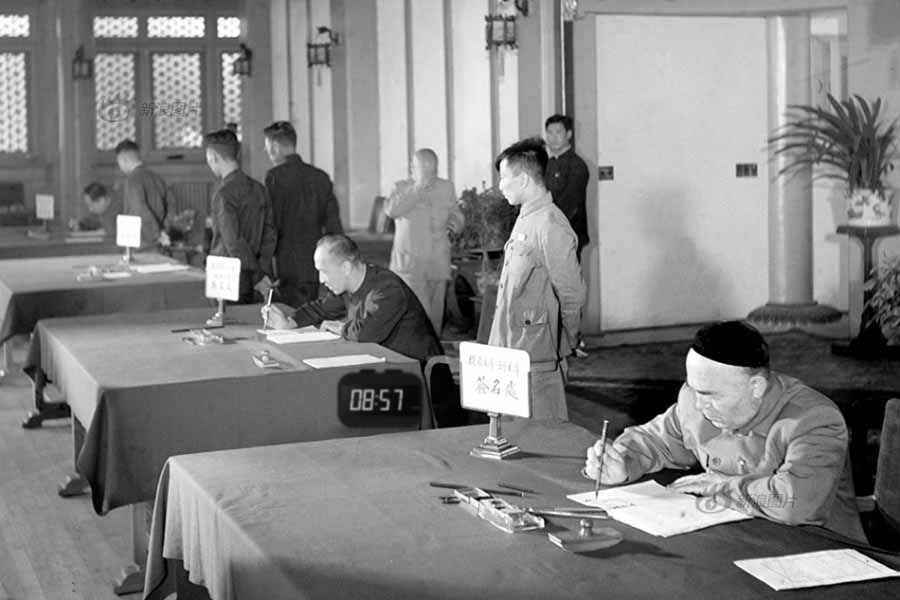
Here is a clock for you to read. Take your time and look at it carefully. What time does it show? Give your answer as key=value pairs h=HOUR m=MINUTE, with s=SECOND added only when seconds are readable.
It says h=8 m=57
